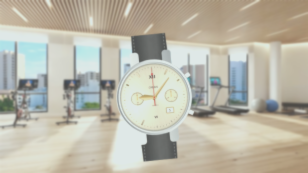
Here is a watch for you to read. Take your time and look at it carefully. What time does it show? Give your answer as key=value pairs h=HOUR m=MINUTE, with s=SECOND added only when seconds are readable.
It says h=9 m=7
